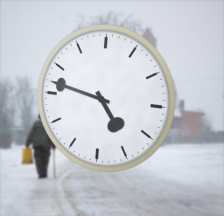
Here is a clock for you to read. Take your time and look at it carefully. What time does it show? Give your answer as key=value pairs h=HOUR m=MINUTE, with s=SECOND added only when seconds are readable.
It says h=4 m=47
